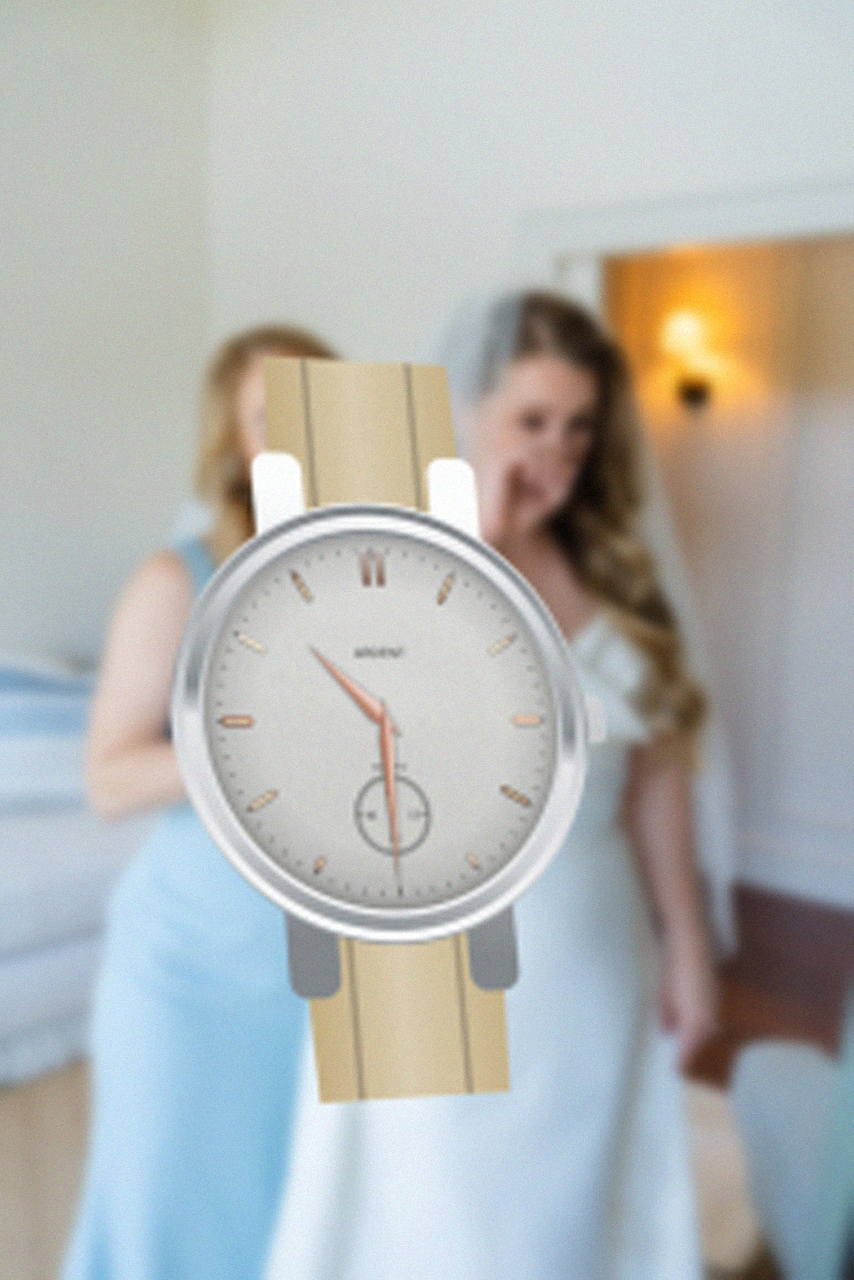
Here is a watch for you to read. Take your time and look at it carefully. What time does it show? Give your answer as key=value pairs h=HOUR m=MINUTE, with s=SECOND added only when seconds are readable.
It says h=10 m=30
